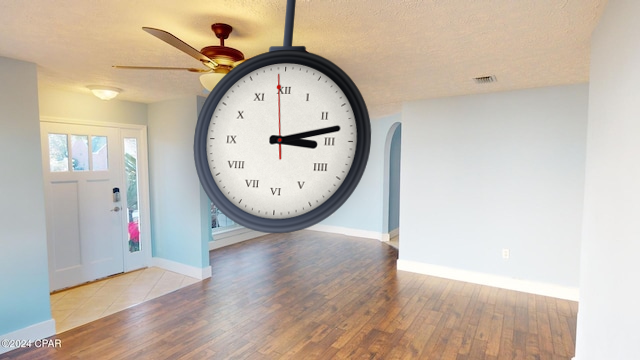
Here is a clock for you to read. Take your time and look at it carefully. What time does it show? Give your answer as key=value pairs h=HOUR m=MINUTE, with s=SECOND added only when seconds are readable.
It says h=3 m=12 s=59
